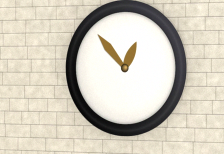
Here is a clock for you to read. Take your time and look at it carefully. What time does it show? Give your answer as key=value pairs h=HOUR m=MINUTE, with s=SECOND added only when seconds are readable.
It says h=12 m=53
